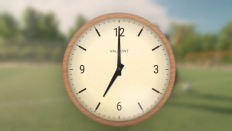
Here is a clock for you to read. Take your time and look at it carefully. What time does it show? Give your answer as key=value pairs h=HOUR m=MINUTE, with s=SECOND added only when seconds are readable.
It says h=7 m=0
